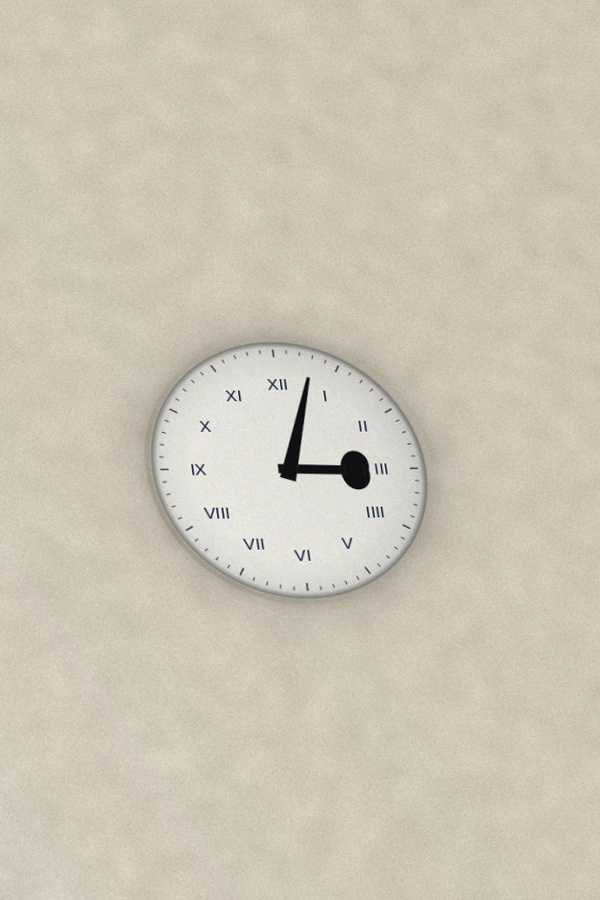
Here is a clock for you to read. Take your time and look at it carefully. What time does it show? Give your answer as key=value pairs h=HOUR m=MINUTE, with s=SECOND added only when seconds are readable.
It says h=3 m=3
